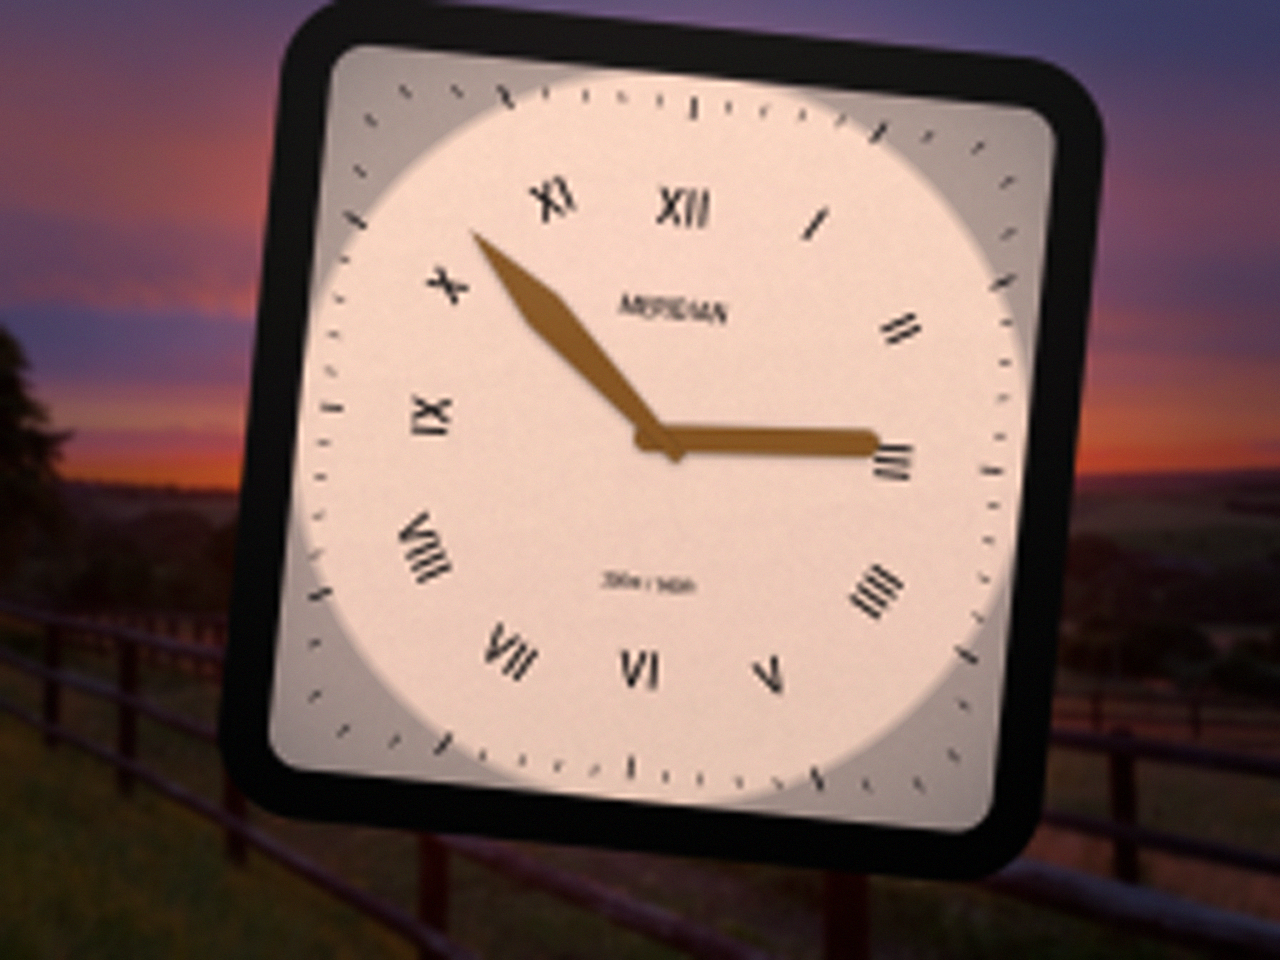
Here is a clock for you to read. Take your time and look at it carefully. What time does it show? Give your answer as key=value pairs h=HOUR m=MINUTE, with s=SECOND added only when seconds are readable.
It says h=2 m=52
